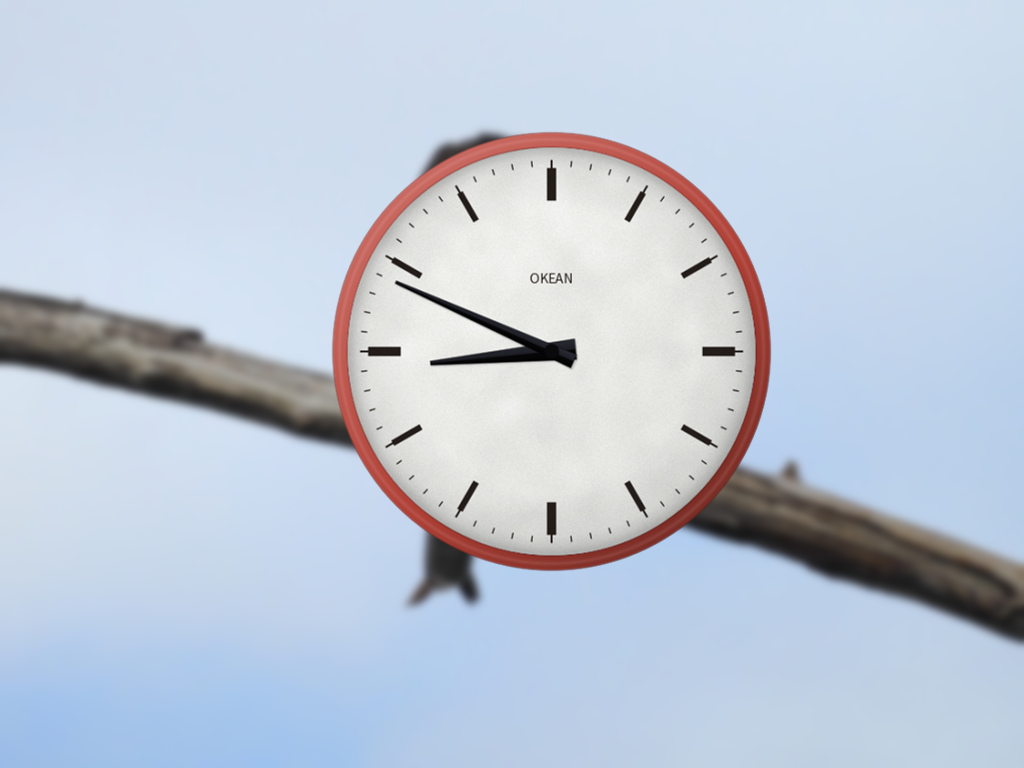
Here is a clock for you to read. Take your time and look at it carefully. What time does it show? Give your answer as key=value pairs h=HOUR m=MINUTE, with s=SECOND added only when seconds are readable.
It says h=8 m=49
